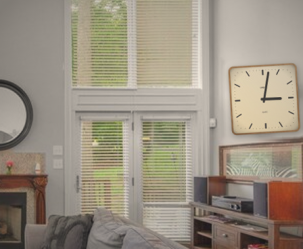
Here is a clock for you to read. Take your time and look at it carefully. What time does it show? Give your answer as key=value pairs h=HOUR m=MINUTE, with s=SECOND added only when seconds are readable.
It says h=3 m=2
